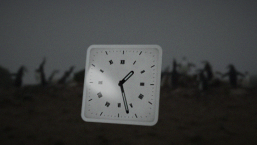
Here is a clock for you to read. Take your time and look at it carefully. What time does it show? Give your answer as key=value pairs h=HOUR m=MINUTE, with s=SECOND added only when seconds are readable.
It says h=1 m=27
